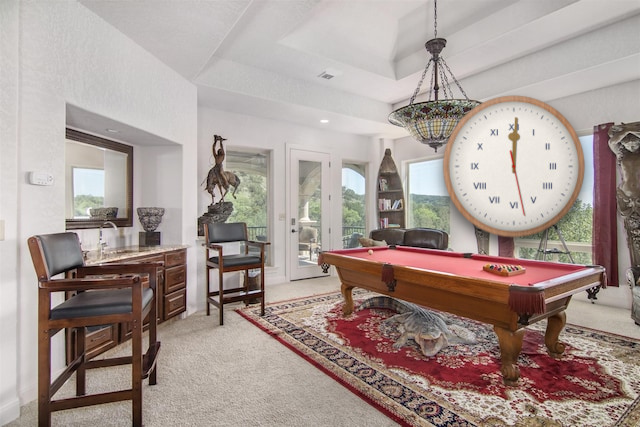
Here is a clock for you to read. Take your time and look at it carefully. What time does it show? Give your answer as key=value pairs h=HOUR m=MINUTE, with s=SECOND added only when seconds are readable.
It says h=12 m=0 s=28
